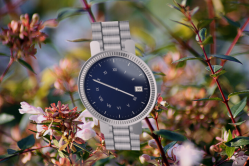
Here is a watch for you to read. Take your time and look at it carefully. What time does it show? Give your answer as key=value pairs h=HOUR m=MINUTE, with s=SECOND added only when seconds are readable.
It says h=3 m=49
